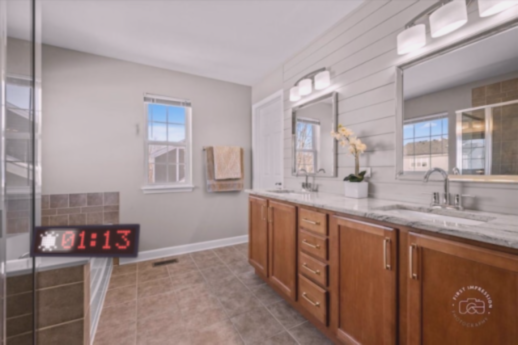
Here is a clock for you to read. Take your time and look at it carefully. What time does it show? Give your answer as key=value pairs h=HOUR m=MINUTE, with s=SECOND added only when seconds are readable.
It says h=1 m=13
